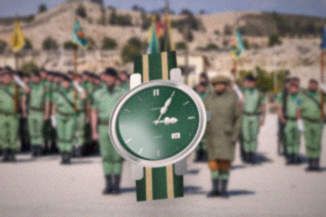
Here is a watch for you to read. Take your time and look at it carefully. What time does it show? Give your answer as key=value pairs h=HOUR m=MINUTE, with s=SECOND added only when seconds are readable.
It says h=3 m=5
